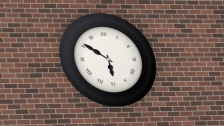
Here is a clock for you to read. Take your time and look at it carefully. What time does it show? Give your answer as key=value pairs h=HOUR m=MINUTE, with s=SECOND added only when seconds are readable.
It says h=5 m=51
